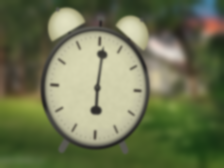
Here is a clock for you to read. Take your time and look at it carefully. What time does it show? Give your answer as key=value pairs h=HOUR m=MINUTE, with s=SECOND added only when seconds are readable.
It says h=6 m=1
